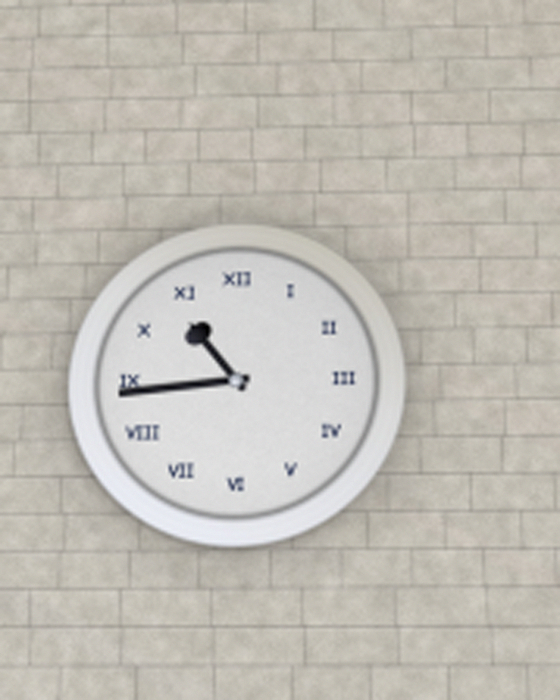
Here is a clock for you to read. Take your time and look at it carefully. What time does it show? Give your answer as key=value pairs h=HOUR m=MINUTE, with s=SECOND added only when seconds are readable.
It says h=10 m=44
